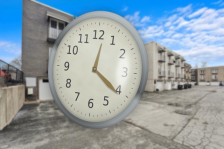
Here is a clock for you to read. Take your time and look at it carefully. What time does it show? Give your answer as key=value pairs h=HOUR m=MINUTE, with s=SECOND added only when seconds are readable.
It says h=12 m=21
